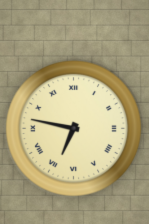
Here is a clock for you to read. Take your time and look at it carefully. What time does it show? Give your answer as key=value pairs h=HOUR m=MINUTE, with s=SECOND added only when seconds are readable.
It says h=6 m=47
